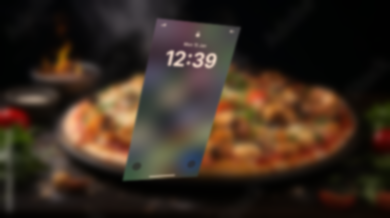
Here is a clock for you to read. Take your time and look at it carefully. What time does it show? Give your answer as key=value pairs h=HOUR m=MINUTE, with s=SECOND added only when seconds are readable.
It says h=12 m=39
